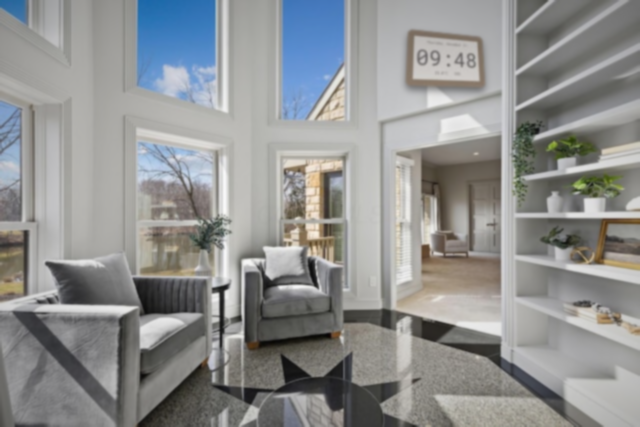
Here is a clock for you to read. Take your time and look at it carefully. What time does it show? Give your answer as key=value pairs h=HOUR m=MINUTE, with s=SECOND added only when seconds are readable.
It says h=9 m=48
